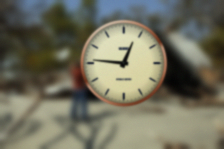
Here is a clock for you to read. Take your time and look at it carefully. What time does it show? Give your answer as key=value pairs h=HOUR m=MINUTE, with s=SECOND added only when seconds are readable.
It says h=12 m=46
